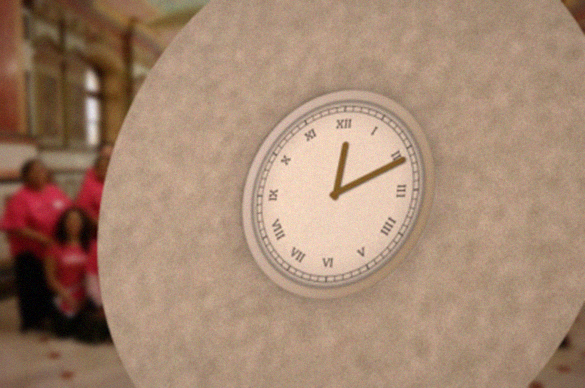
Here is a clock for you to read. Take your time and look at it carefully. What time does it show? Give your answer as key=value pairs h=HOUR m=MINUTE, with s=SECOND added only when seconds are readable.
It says h=12 m=11
